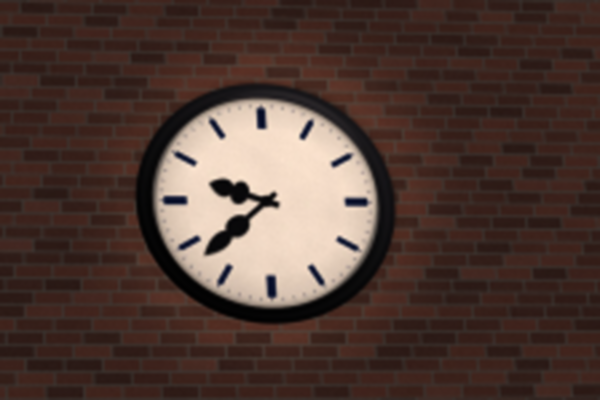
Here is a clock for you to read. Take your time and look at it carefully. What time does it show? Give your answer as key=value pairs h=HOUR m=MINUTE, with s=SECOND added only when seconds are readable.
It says h=9 m=38
